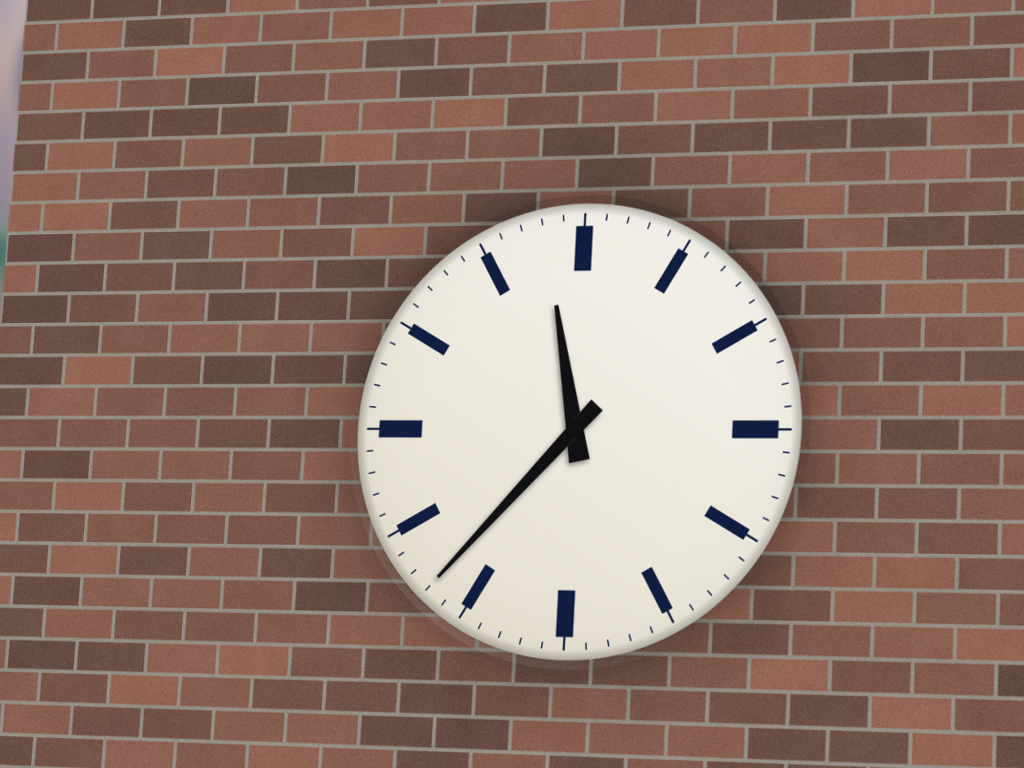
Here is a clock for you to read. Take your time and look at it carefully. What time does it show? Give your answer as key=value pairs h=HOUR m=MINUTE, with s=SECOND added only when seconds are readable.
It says h=11 m=37
